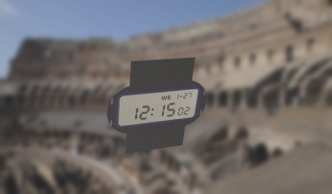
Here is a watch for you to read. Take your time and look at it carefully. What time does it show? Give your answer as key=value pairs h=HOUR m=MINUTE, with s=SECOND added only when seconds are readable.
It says h=12 m=15 s=2
